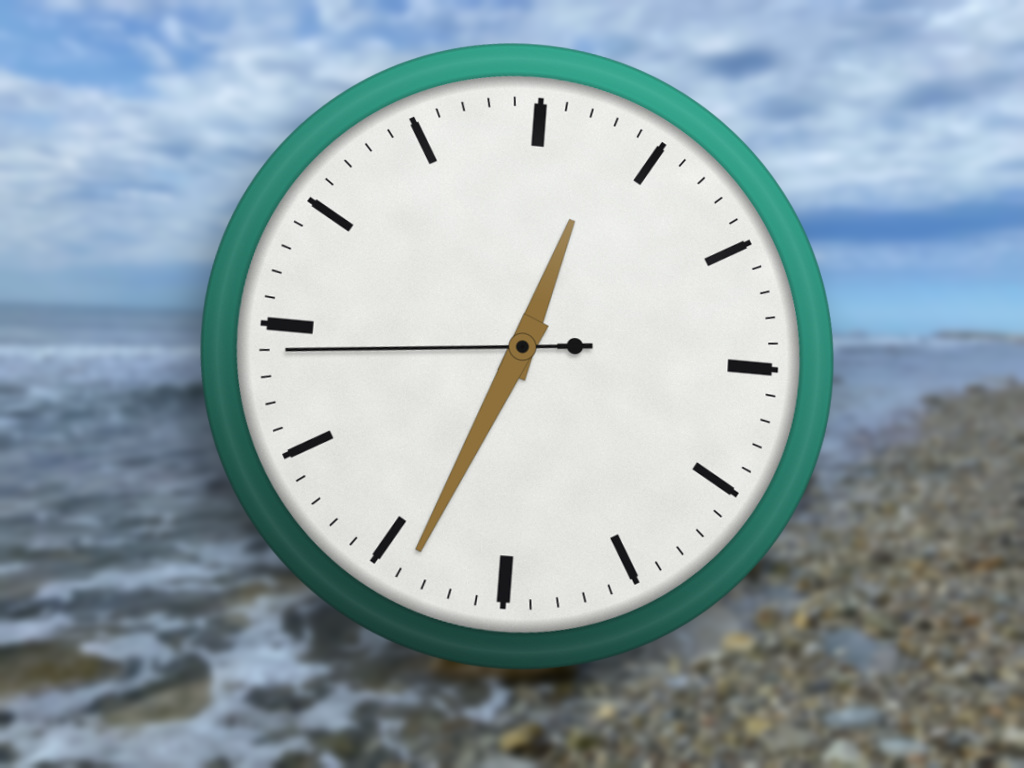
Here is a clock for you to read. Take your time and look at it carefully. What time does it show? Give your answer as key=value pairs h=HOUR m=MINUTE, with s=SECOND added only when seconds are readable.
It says h=12 m=33 s=44
